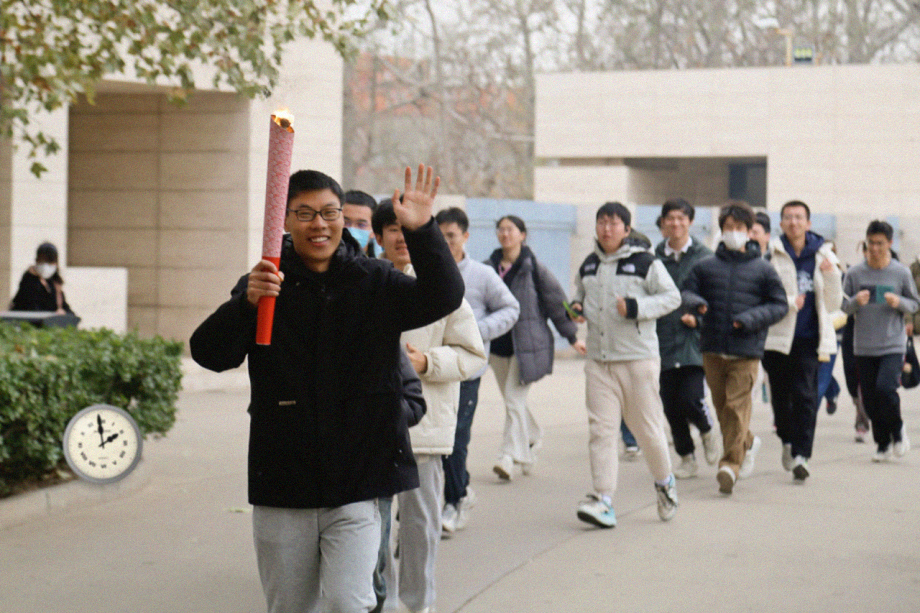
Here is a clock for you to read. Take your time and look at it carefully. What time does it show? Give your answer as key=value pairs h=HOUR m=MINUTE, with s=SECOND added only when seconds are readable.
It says h=1 m=59
